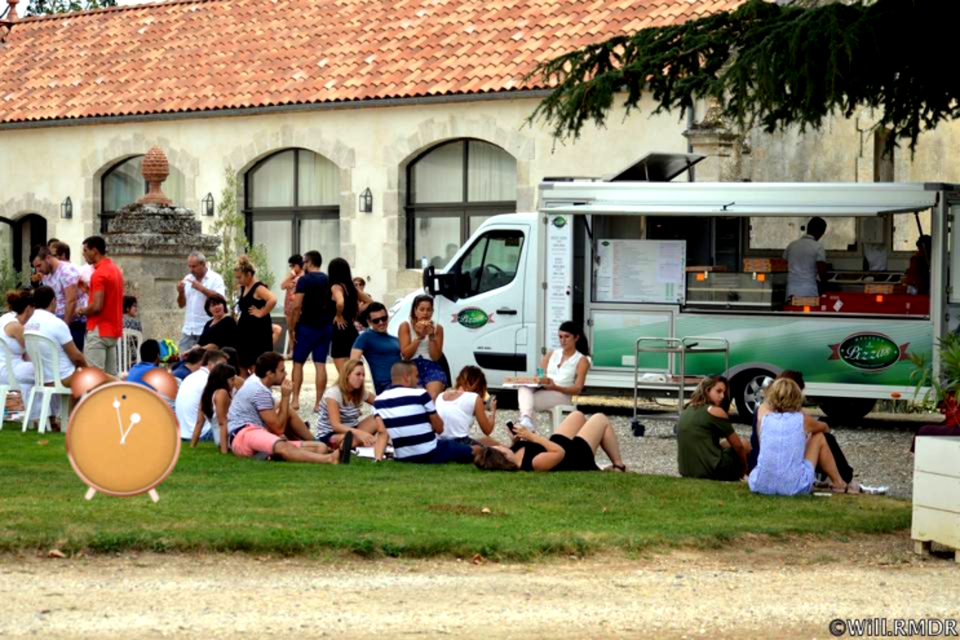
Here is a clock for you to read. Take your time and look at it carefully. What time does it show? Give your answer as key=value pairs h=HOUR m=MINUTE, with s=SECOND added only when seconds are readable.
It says h=12 m=58
